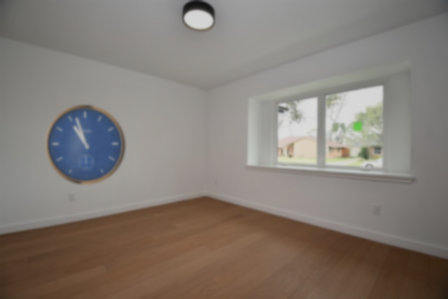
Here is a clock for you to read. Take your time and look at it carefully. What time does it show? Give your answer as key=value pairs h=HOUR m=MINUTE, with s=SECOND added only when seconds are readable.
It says h=10 m=57
